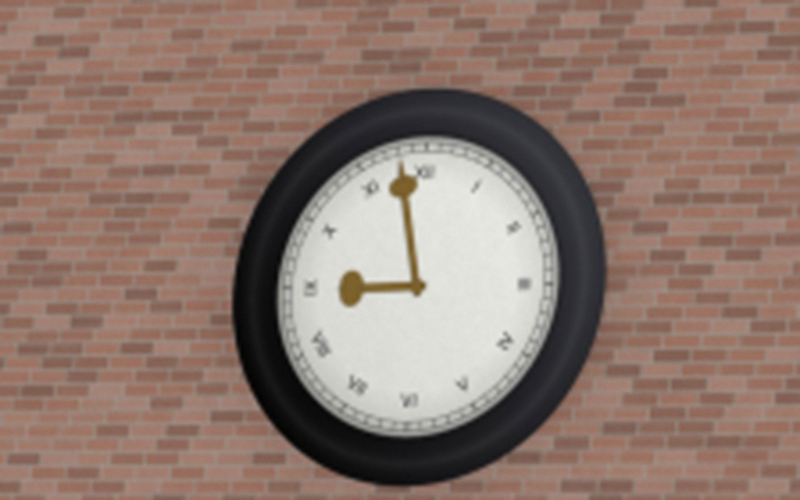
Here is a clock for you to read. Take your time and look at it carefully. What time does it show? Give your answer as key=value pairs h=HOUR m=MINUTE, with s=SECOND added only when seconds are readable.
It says h=8 m=58
